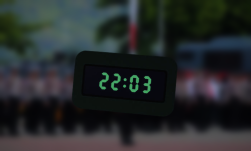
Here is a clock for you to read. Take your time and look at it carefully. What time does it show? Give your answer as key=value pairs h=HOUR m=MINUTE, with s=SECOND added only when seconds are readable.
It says h=22 m=3
